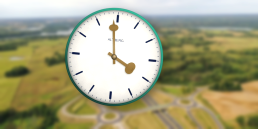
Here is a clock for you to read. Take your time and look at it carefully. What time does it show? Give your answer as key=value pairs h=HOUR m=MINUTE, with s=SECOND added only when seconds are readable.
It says h=3 m=59
